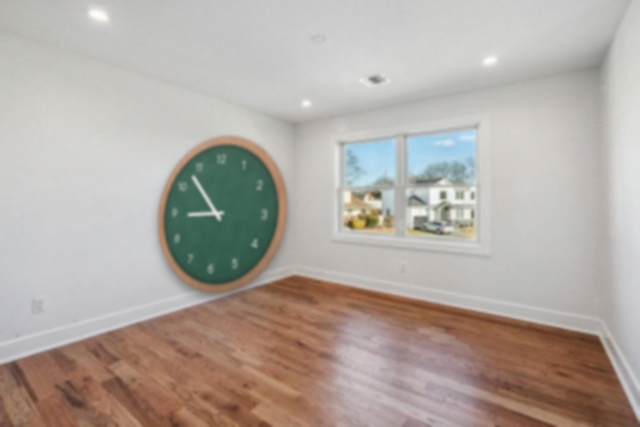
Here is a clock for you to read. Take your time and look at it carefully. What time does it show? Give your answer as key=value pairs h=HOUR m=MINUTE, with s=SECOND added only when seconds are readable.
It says h=8 m=53
